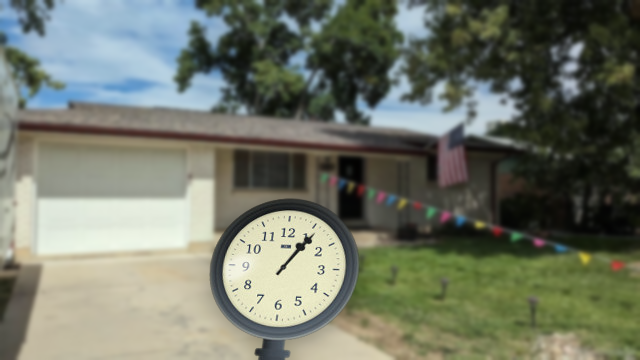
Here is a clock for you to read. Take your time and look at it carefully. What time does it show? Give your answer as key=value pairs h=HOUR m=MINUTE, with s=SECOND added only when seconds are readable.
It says h=1 m=6
